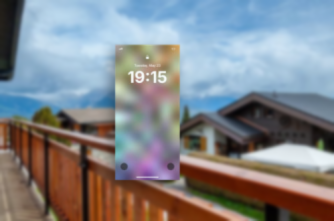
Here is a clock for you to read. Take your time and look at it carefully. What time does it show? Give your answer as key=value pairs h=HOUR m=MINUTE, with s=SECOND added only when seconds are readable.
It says h=19 m=15
